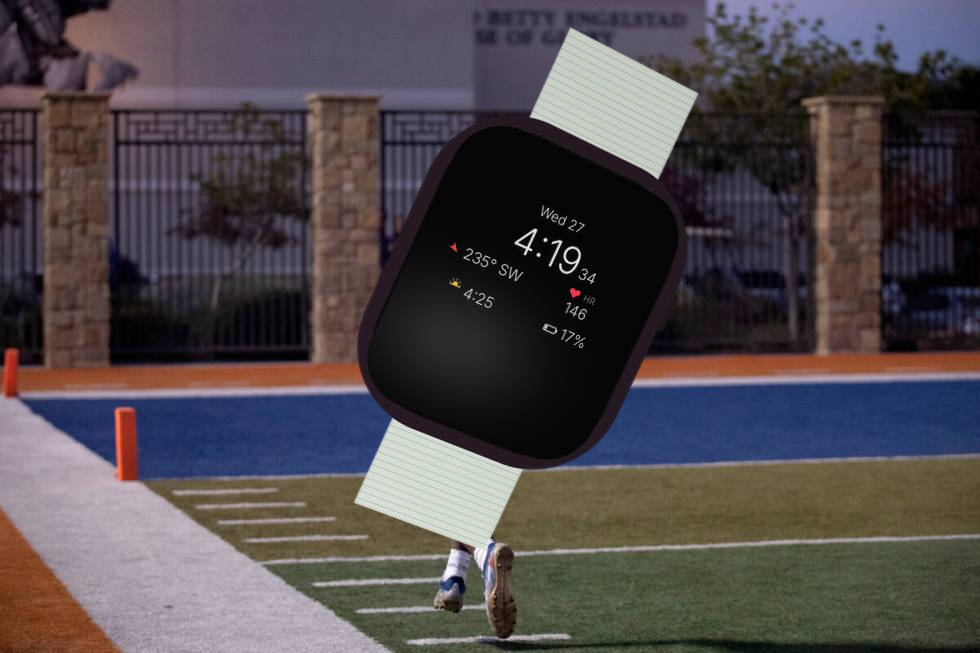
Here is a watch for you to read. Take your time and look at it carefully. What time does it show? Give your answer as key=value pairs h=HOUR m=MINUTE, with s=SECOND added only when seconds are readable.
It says h=4 m=19 s=34
